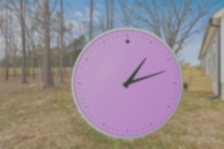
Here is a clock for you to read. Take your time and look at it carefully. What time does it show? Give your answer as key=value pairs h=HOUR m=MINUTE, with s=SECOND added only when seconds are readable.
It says h=1 m=12
